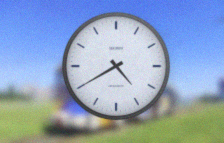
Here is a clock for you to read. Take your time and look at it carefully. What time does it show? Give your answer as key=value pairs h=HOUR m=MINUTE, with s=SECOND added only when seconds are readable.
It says h=4 m=40
